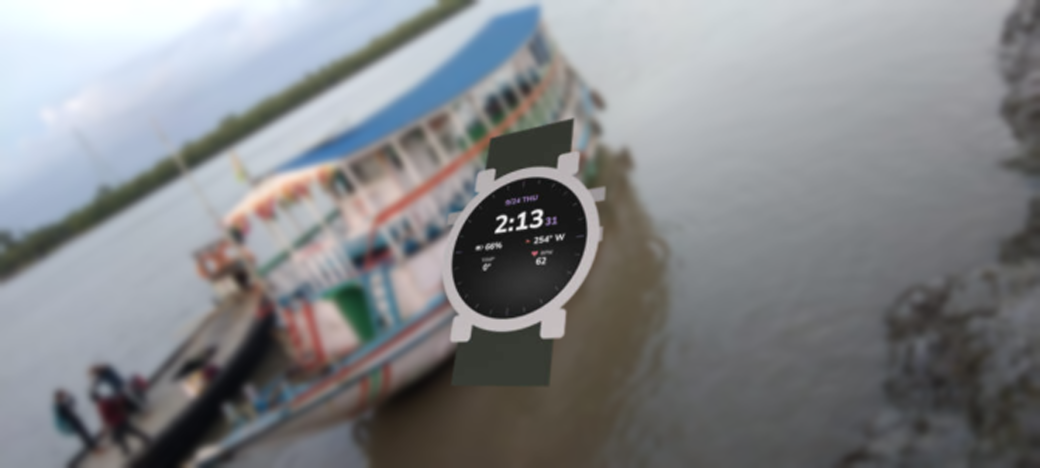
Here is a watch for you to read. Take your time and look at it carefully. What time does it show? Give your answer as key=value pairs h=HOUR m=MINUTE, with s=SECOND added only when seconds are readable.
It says h=2 m=13
